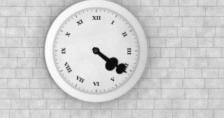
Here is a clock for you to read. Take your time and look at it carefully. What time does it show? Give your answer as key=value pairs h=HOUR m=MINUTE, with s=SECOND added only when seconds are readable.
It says h=4 m=21
